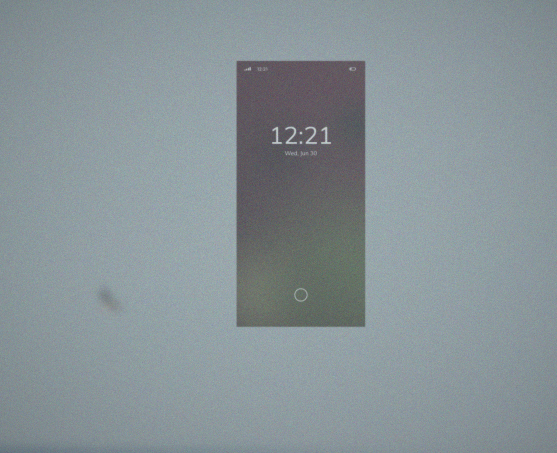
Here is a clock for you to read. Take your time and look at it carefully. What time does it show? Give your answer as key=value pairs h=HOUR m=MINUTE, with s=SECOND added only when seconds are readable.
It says h=12 m=21
